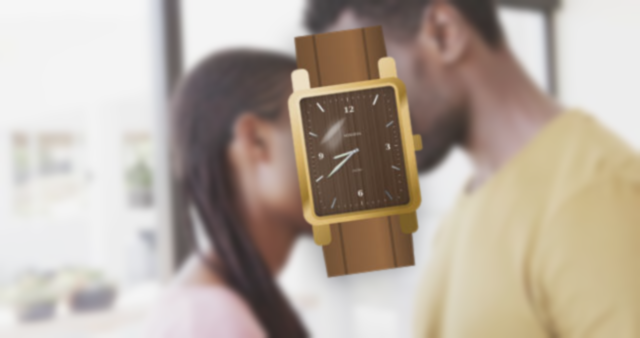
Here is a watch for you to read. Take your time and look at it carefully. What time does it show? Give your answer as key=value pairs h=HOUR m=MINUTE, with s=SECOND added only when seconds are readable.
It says h=8 m=39
